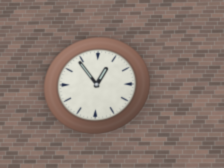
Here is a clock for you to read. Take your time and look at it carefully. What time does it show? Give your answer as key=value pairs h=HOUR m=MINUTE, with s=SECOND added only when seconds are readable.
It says h=12 m=54
